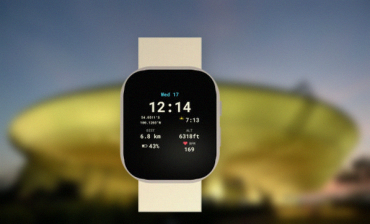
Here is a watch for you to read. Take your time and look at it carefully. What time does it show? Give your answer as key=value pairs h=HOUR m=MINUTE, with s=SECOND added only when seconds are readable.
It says h=12 m=14
